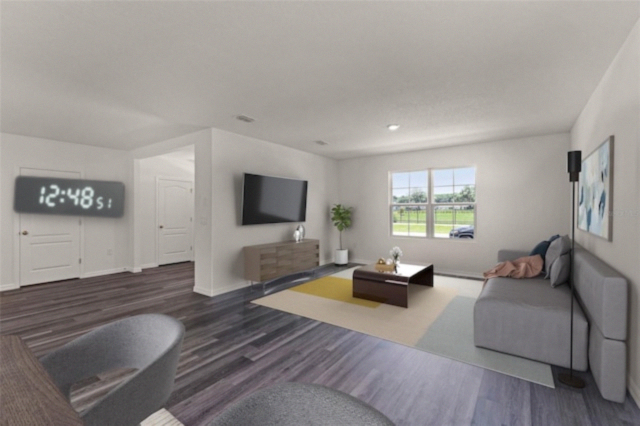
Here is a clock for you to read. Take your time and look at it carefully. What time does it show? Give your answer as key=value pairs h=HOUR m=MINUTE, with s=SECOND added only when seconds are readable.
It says h=12 m=48 s=51
